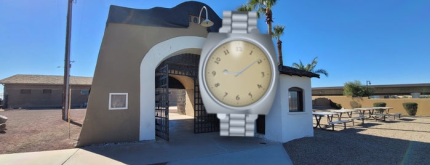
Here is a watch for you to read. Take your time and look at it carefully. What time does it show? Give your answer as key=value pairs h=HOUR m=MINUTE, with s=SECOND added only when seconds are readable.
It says h=9 m=9
